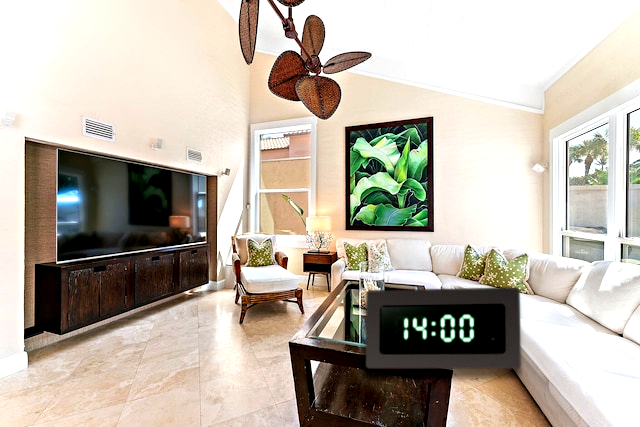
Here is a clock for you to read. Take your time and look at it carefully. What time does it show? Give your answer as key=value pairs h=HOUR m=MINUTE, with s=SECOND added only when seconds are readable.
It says h=14 m=0
